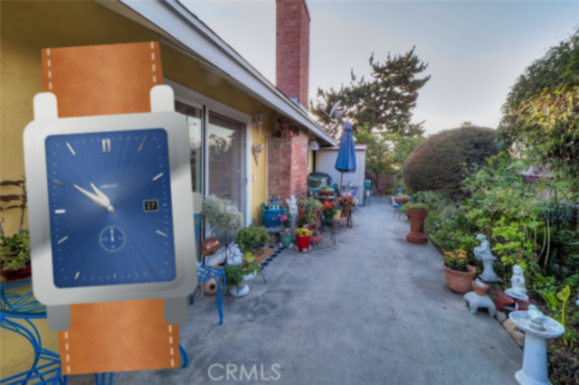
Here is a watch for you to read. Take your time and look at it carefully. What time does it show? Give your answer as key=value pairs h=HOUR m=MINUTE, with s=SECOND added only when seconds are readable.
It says h=10 m=51
